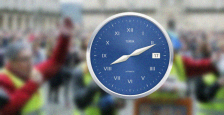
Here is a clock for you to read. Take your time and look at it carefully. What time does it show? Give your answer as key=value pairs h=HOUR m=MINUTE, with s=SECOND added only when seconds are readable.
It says h=8 m=11
